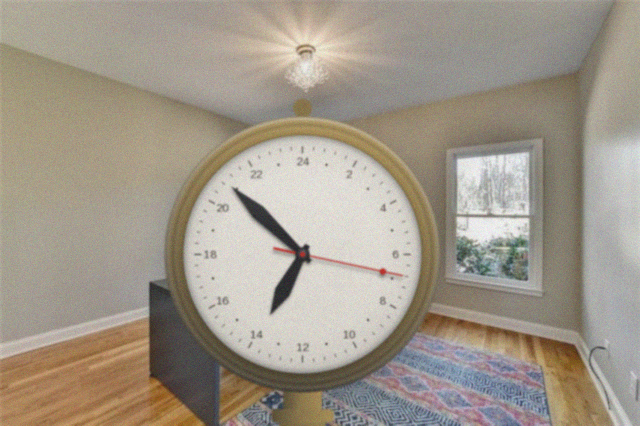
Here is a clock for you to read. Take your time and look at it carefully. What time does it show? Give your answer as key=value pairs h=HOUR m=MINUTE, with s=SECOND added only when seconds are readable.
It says h=13 m=52 s=17
